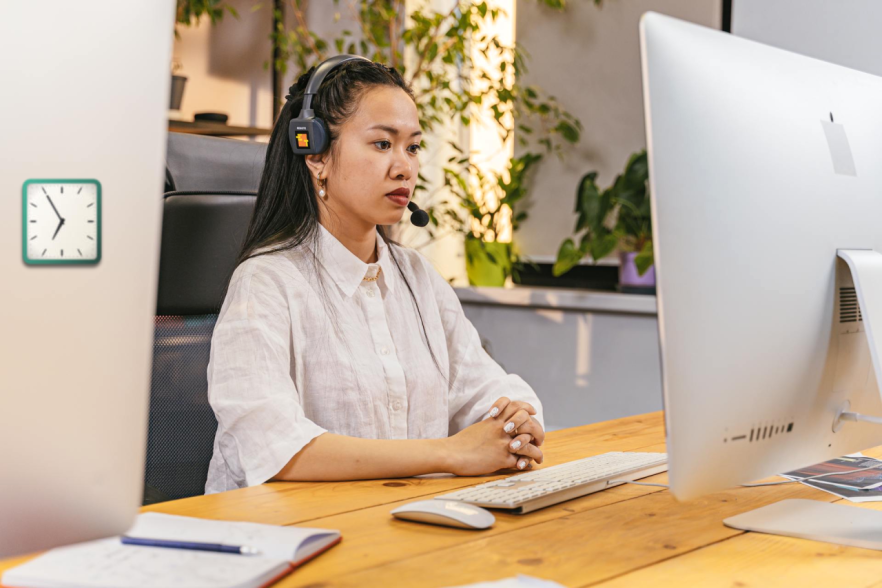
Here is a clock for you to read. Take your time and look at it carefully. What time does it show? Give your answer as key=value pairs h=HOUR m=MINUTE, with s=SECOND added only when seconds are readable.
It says h=6 m=55
